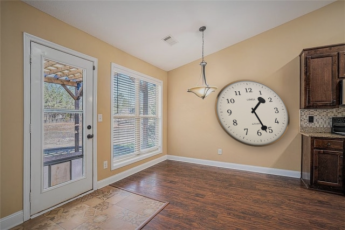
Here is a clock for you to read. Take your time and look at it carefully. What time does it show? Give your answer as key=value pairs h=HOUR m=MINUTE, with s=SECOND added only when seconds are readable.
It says h=1 m=27
